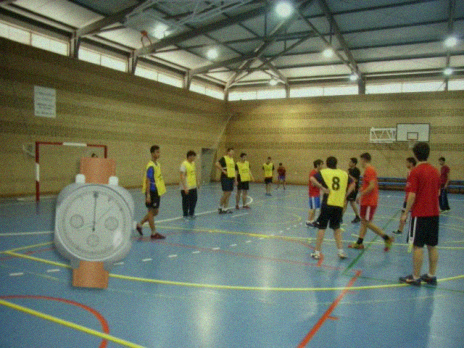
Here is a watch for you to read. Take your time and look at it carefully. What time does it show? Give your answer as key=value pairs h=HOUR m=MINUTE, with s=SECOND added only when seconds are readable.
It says h=8 m=7
